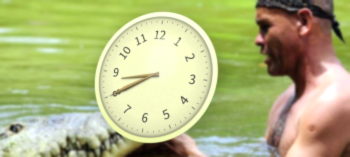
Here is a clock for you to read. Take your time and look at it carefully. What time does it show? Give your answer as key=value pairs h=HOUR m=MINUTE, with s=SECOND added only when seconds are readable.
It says h=8 m=40
